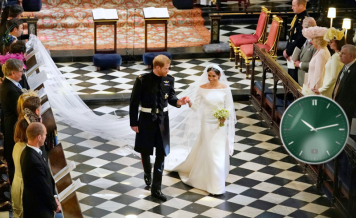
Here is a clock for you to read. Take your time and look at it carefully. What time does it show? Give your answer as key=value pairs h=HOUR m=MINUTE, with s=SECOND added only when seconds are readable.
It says h=10 m=13
